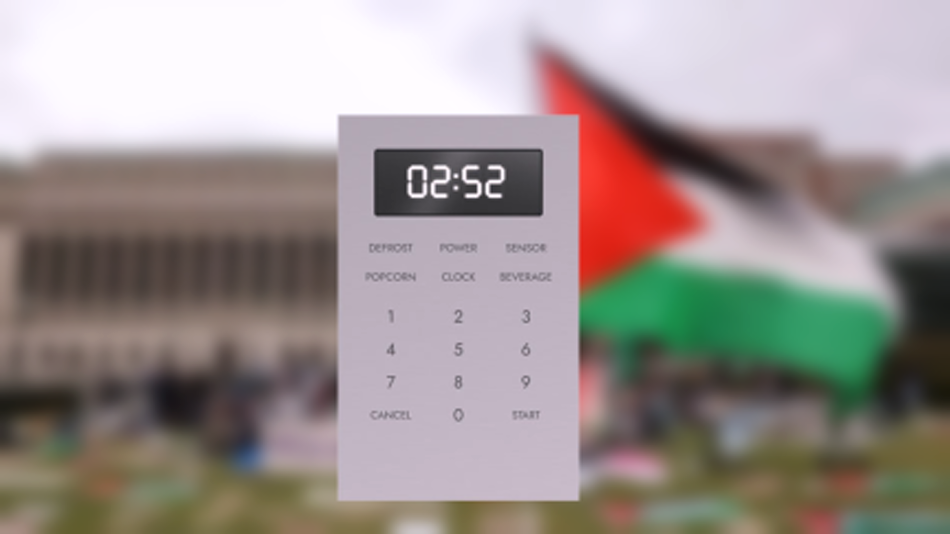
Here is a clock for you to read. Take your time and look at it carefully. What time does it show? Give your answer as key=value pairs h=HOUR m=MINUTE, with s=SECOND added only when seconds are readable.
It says h=2 m=52
